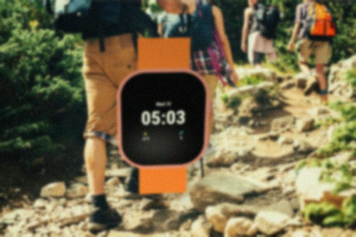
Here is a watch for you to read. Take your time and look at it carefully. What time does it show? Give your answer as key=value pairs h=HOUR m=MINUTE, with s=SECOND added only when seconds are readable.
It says h=5 m=3
